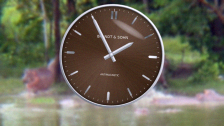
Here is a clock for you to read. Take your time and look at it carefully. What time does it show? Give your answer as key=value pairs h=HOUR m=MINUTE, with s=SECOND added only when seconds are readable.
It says h=1 m=55
